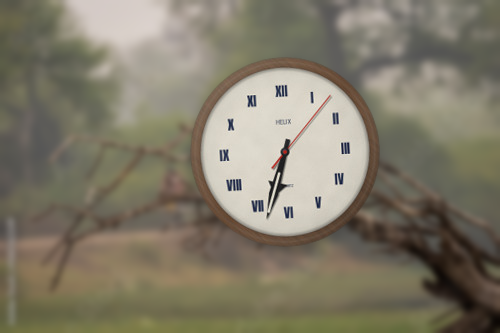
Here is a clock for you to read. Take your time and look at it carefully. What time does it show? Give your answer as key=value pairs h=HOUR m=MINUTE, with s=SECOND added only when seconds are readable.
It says h=6 m=33 s=7
